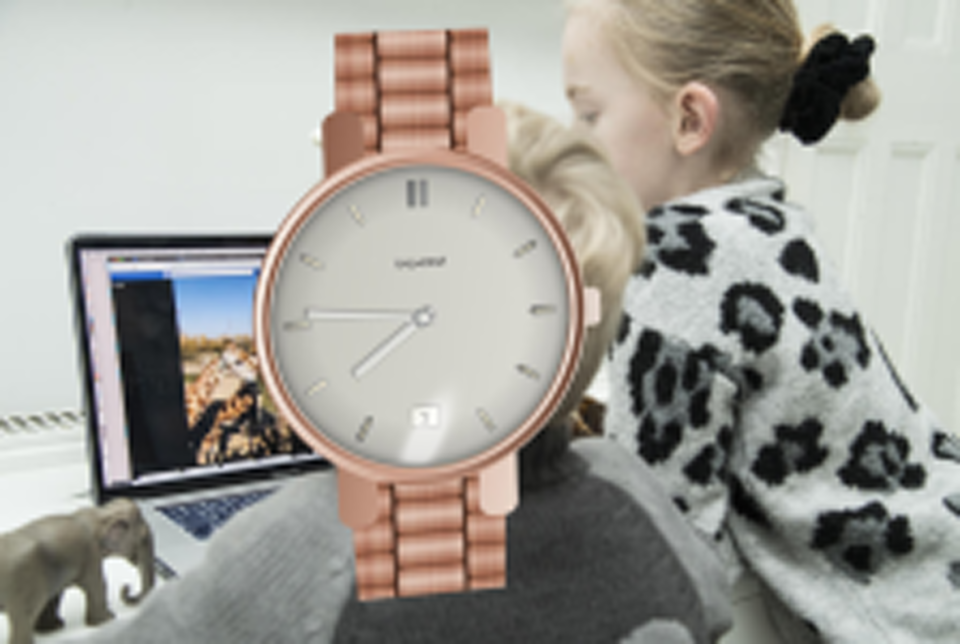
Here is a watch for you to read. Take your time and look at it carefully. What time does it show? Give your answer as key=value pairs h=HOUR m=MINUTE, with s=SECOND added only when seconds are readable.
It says h=7 m=46
